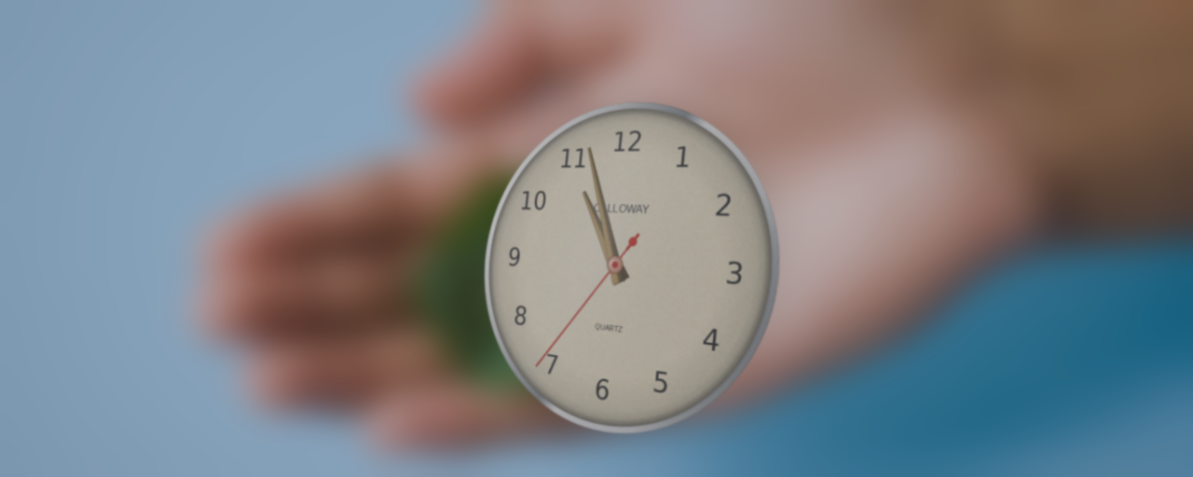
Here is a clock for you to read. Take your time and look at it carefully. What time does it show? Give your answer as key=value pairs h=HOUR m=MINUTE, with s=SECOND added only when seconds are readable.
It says h=10 m=56 s=36
